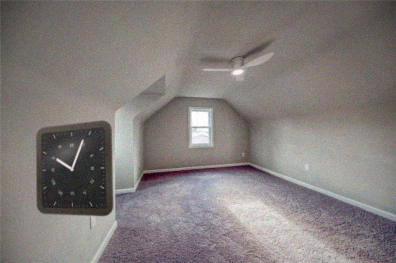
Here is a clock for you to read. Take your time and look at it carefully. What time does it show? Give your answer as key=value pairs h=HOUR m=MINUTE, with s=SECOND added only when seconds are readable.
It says h=10 m=4
